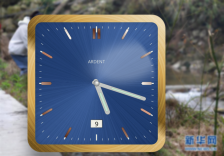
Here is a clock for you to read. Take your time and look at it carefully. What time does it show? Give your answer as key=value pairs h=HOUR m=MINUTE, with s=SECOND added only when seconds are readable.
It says h=5 m=18
